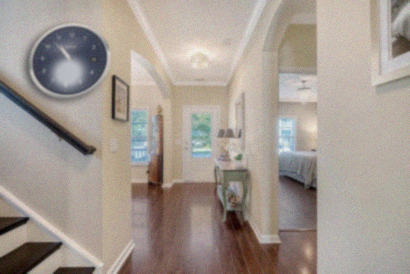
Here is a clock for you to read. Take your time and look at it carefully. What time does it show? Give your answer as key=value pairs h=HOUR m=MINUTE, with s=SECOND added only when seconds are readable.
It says h=10 m=53
